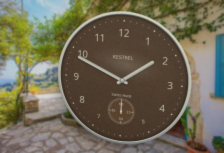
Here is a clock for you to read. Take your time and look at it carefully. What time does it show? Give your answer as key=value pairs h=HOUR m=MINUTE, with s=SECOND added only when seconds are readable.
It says h=1 m=49
